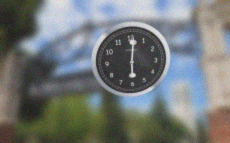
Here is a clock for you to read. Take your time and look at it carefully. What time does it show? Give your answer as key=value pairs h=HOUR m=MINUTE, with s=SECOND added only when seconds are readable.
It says h=6 m=1
